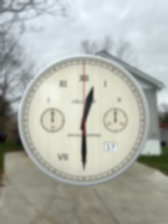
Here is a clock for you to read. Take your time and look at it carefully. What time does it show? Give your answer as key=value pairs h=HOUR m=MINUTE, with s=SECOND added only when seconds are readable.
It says h=12 m=30
